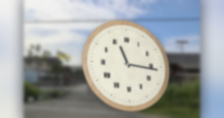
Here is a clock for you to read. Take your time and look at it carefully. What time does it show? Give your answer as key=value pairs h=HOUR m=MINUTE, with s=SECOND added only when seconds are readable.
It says h=11 m=16
